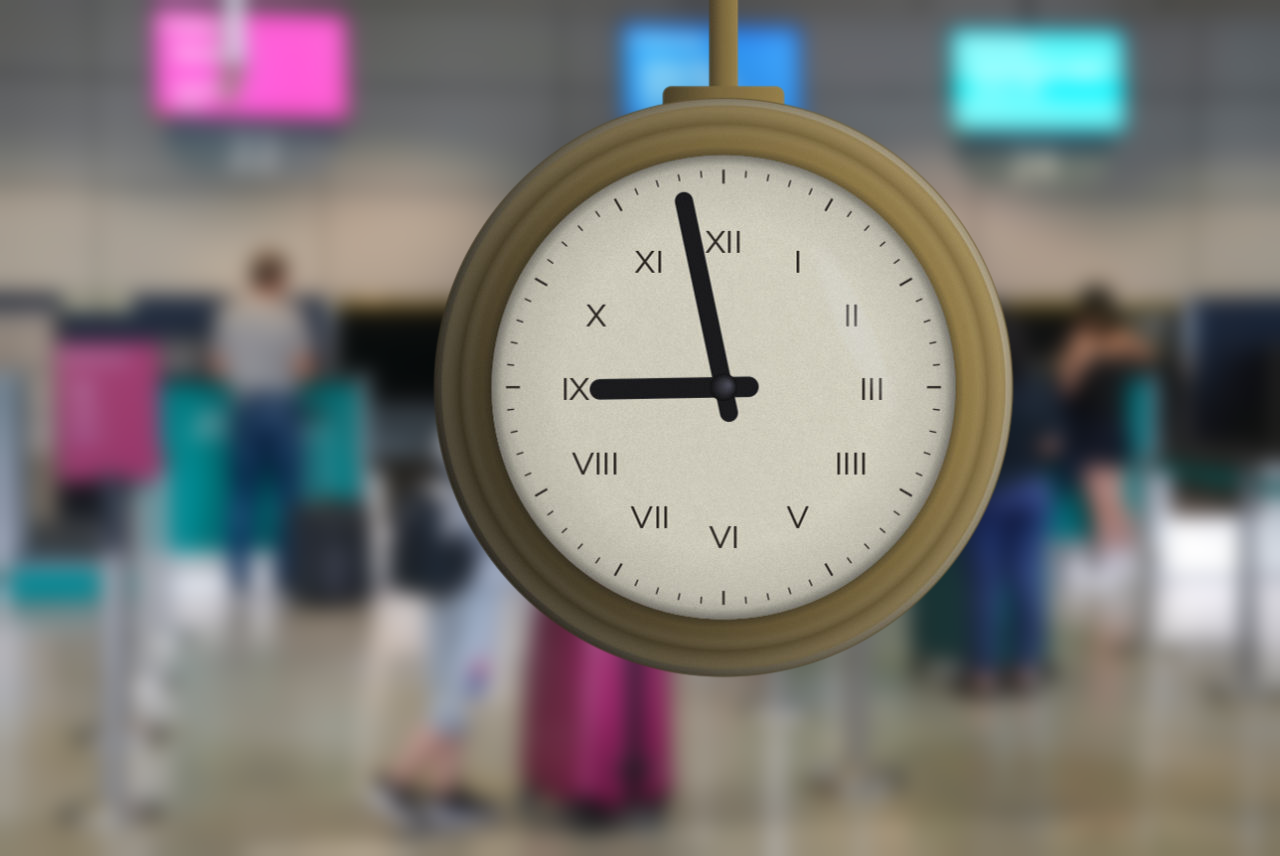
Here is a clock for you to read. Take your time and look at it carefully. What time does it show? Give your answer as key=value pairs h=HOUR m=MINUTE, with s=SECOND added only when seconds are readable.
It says h=8 m=58
